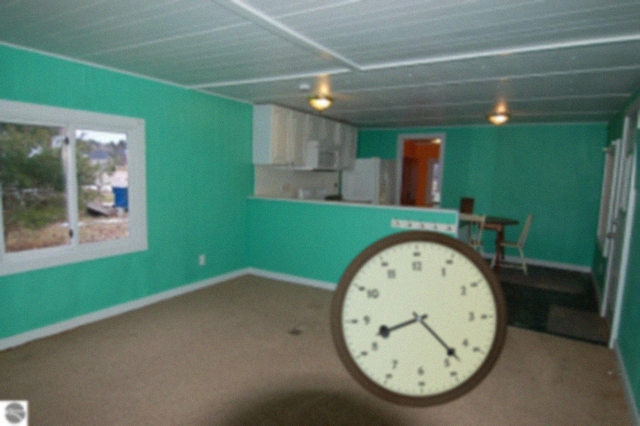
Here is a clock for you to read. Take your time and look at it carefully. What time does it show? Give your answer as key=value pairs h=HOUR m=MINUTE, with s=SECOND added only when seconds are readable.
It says h=8 m=23
